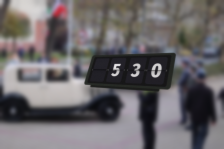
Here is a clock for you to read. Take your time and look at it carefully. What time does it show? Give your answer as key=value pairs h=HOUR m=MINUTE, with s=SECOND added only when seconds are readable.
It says h=5 m=30
